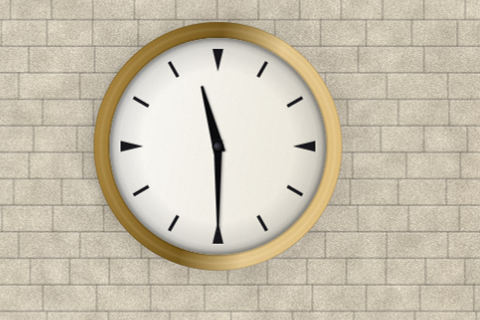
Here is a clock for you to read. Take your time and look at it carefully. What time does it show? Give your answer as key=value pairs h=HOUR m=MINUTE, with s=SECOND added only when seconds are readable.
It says h=11 m=30
